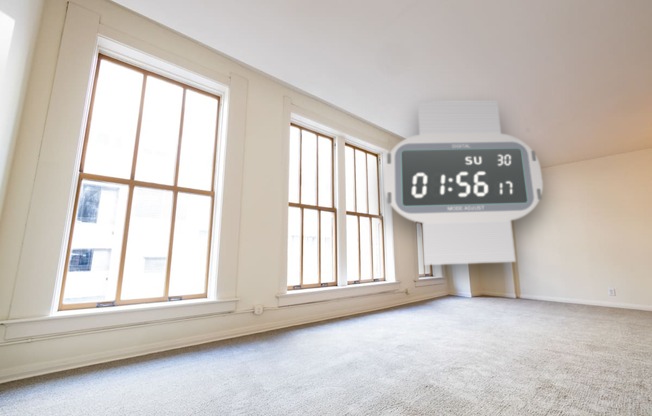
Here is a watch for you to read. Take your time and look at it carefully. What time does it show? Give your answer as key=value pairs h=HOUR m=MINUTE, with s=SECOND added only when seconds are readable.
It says h=1 m=56 s=17
